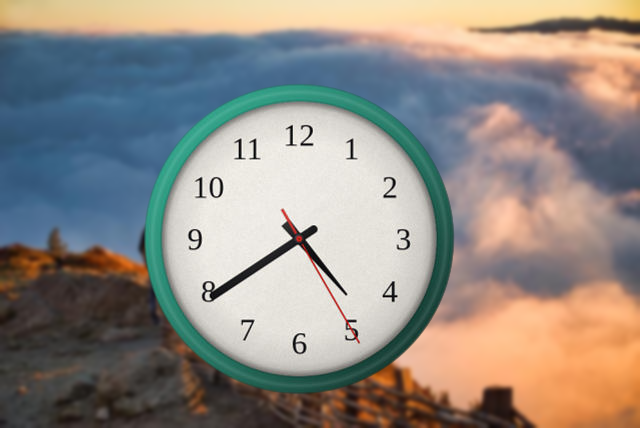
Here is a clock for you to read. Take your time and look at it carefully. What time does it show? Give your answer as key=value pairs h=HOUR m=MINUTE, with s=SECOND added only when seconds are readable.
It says h=4 m=39 s=25
